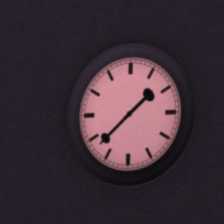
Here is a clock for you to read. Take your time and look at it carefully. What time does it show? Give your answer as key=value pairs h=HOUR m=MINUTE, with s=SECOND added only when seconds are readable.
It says h=1 m=38
